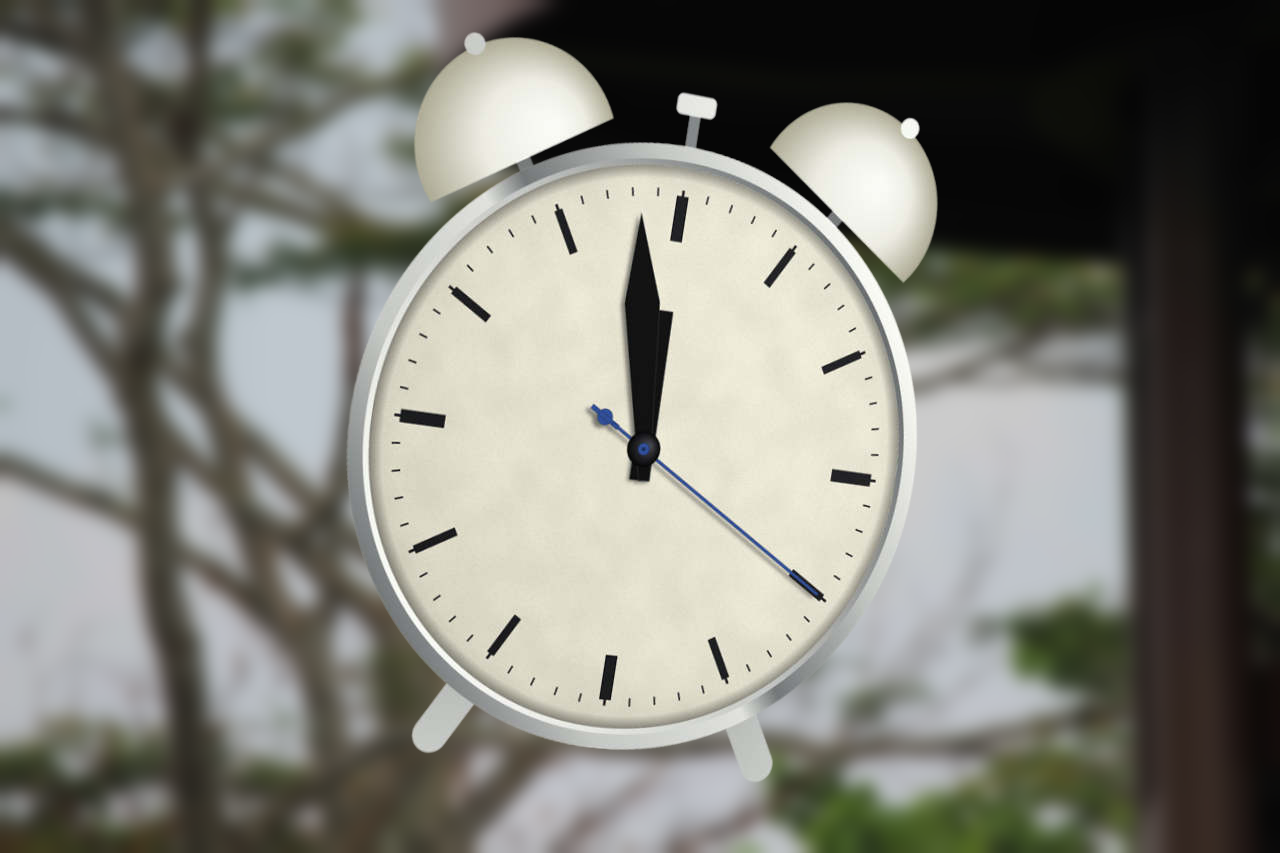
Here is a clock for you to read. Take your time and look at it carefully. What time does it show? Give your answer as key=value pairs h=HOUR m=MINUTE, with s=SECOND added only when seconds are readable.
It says h=11 m=58 s=20
